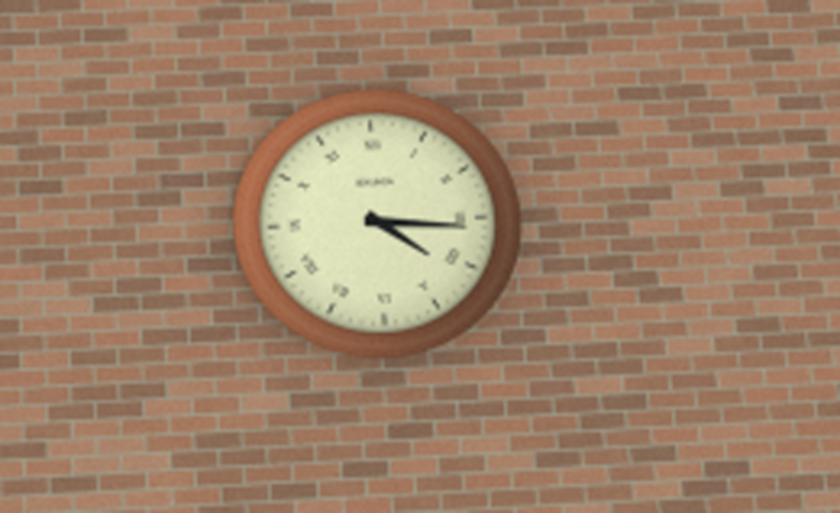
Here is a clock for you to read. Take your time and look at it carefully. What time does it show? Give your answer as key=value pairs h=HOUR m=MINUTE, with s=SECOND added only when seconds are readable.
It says h=4 m=16
